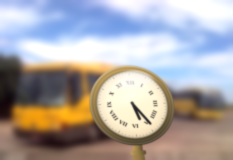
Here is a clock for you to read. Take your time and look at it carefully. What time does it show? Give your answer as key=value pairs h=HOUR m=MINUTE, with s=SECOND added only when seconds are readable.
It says h=5 m=24
